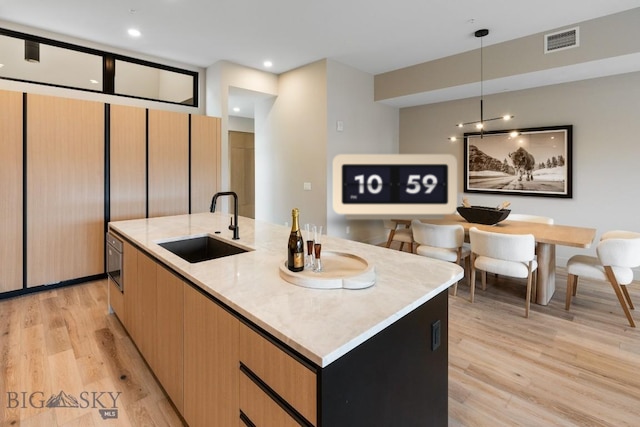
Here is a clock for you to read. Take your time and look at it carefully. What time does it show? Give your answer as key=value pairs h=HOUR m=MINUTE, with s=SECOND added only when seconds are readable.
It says h=10 m=59
